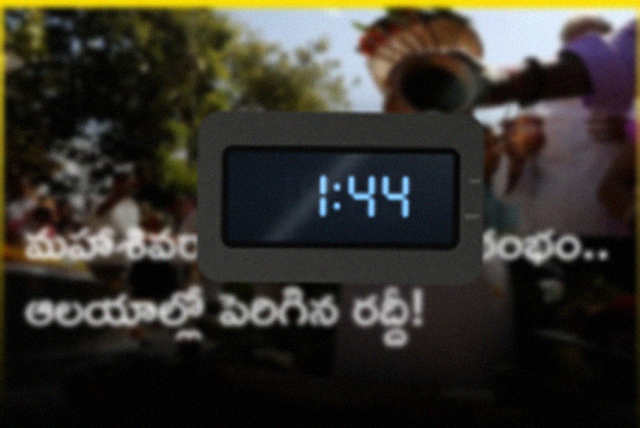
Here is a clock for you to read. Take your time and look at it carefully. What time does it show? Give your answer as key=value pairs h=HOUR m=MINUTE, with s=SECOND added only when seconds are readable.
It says h=1 m=44
